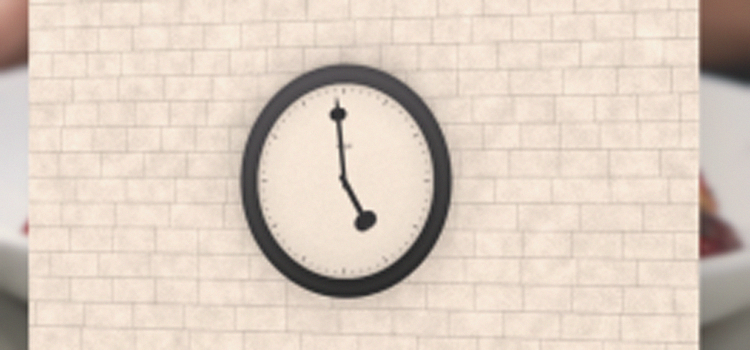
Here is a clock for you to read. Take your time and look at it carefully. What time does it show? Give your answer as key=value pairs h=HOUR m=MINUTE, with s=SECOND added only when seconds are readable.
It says h=4 m=59
